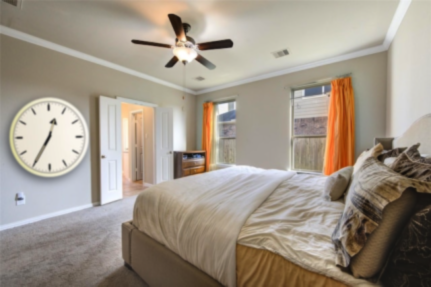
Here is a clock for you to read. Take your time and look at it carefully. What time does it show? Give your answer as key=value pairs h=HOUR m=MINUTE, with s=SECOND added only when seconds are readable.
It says h=12 m=35
